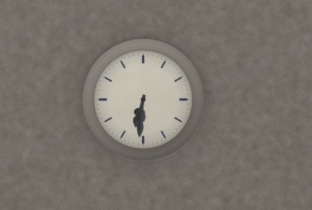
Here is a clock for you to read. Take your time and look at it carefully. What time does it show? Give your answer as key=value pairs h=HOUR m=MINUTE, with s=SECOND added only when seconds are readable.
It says h=6 m=31
